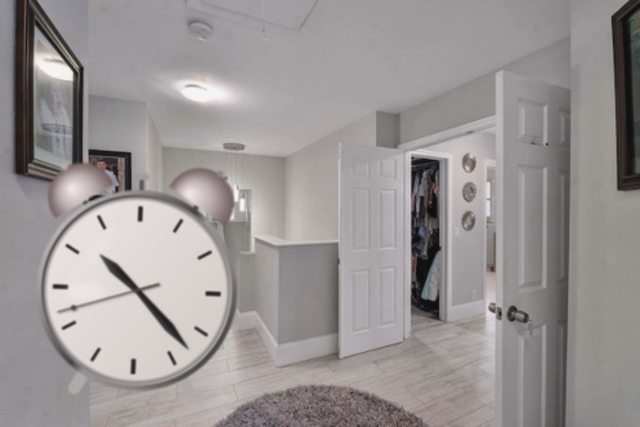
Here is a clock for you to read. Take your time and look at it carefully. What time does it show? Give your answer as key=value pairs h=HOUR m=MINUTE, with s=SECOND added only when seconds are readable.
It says h=10 m=22 s=42
